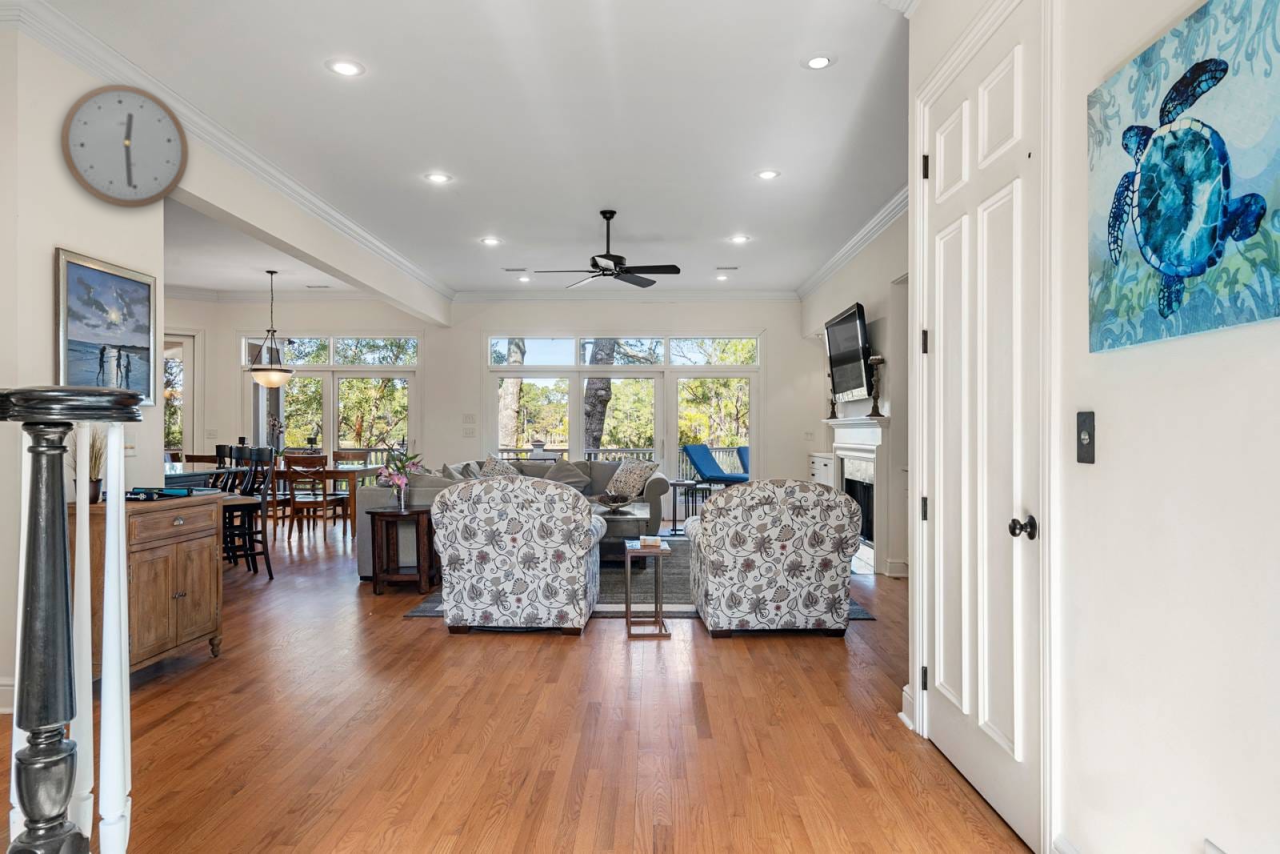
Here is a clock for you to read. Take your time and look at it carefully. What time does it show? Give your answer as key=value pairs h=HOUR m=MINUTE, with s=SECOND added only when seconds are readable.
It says h=12 m=31
